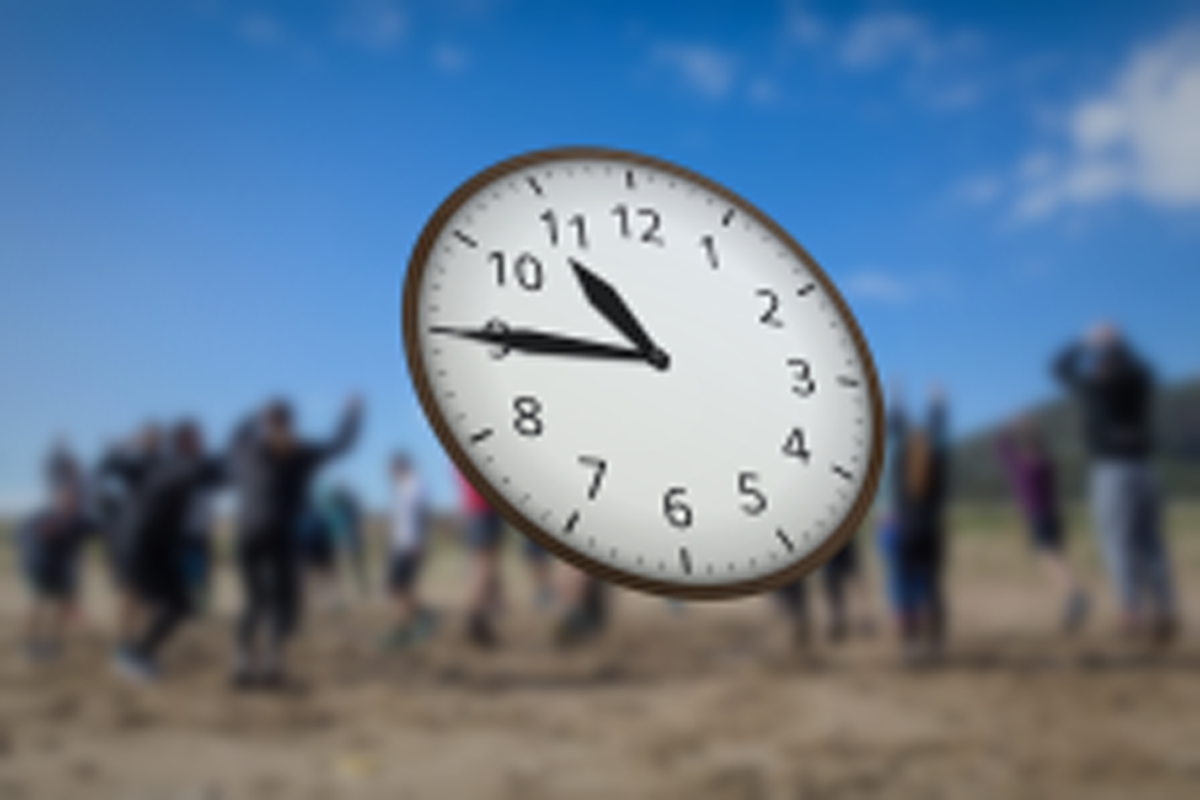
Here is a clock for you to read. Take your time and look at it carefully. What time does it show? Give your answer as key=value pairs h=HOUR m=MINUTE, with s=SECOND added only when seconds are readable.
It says h=10 m=45
